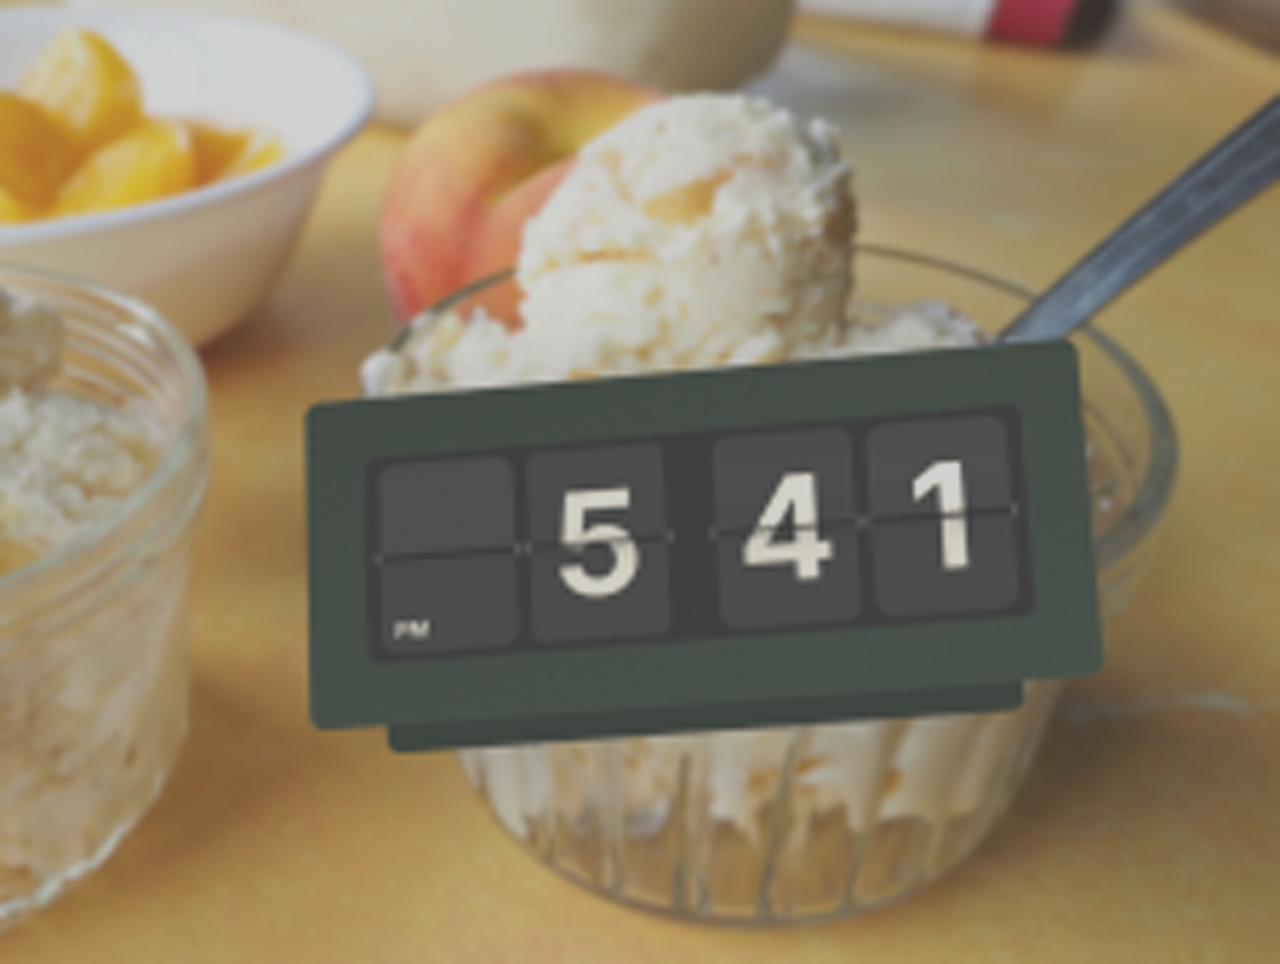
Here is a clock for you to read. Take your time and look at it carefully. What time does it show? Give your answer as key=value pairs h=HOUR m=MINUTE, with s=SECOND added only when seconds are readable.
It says h=5 m=41
